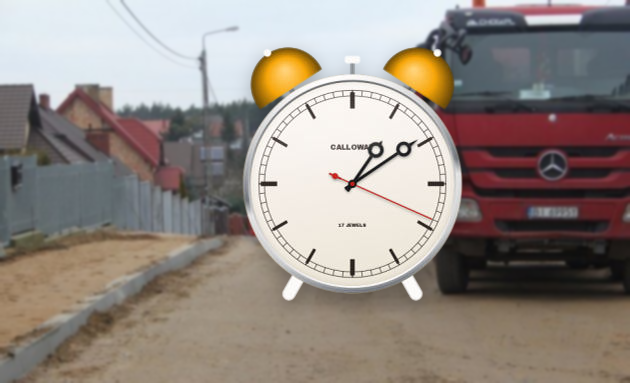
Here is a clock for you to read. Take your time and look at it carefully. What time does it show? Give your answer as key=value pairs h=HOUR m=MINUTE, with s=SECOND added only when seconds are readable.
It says h=1 m=9 s=19
